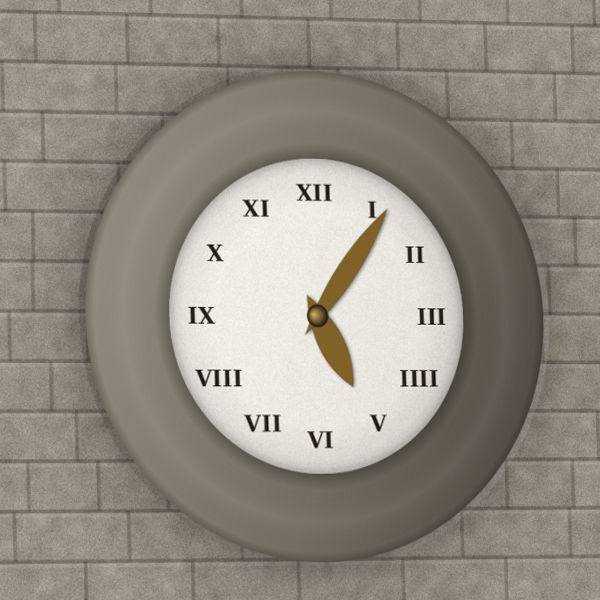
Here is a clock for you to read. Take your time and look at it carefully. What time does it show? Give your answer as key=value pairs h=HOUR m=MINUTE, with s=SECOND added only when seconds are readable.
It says h=5 m=6
